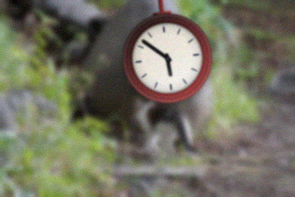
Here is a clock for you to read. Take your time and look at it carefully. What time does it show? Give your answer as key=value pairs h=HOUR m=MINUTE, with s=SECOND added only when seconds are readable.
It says h=5 m=52
